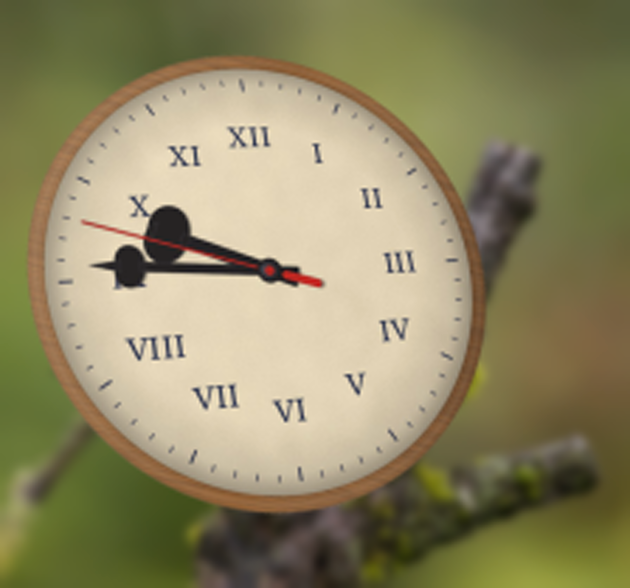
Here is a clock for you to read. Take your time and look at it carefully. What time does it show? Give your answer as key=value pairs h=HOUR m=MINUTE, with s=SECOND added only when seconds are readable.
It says h=9 m=45 s=48
